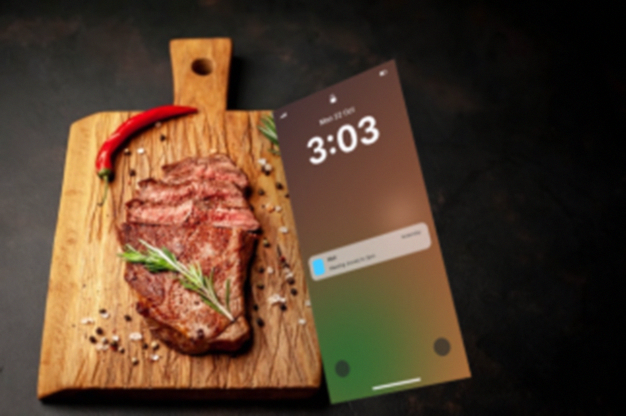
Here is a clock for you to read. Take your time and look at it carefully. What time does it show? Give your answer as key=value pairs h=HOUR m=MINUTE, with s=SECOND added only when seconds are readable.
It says h=3 m=3
